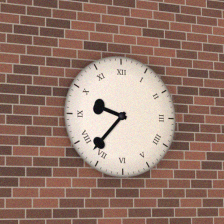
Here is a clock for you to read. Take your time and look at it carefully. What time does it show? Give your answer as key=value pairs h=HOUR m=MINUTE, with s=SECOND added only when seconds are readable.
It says h=9 m=37
